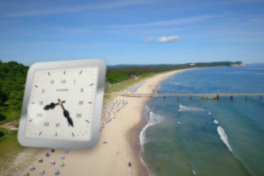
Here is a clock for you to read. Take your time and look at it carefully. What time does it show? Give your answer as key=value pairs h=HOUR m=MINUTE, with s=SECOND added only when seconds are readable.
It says h=8 m=24
